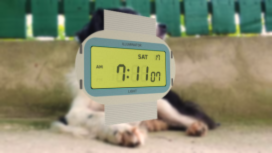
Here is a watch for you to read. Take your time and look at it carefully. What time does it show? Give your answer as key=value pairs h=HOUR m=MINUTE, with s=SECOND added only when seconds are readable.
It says h=7 m=11 s=7
